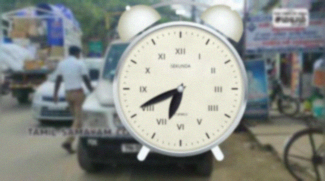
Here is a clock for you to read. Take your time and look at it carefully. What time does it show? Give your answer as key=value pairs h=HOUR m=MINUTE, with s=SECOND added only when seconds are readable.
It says h=6 m=41
